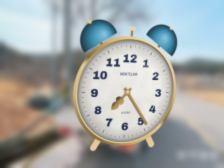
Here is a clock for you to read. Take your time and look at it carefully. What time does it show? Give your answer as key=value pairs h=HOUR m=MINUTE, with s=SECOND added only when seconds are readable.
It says h=7 m=24
